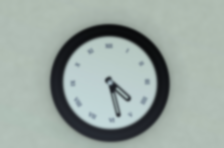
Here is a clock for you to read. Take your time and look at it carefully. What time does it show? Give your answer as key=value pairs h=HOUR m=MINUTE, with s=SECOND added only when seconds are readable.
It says h=4 m=28
